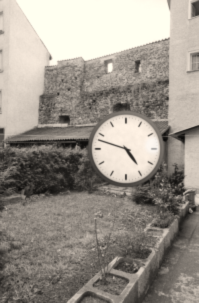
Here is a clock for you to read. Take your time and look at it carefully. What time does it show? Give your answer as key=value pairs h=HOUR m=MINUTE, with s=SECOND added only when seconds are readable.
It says h=4 m=48
